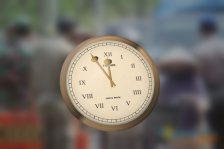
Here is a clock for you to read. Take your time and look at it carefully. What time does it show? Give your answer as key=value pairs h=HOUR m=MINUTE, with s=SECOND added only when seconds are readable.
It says h=11 m=55
